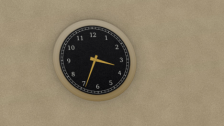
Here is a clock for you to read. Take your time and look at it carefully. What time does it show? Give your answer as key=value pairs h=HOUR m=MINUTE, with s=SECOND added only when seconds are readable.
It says h=3 m=34
